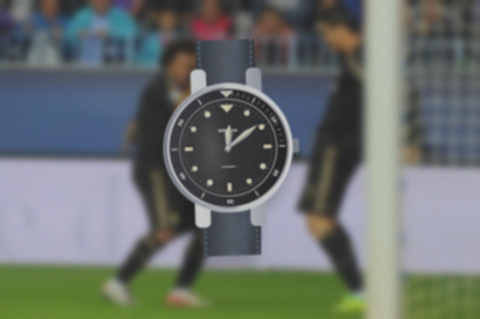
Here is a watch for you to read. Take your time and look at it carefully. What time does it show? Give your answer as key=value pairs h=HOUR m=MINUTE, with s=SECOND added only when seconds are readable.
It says h=12 m=9
